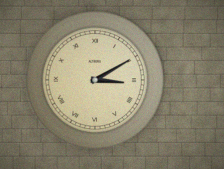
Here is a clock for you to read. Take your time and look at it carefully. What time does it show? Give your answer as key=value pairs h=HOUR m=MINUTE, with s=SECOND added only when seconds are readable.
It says h=3 m=10
